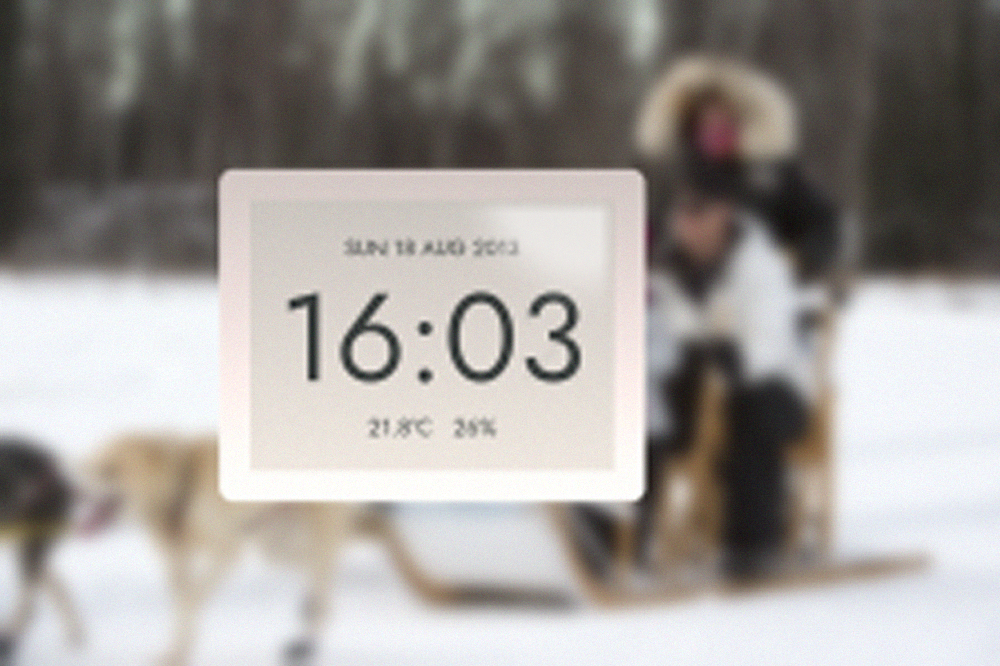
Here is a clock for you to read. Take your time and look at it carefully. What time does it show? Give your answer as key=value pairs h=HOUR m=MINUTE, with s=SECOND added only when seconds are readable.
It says h=16 m=3
